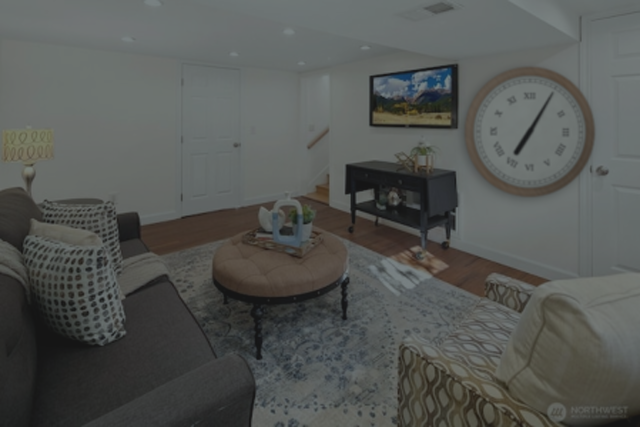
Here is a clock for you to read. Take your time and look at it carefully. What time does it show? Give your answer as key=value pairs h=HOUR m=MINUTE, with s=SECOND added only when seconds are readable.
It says h=7 m=5
